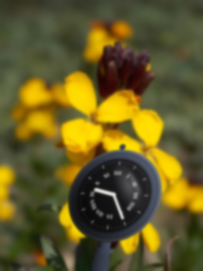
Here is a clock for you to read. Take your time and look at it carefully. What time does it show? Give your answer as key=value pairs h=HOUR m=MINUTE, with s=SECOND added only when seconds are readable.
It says h=9 m=25
